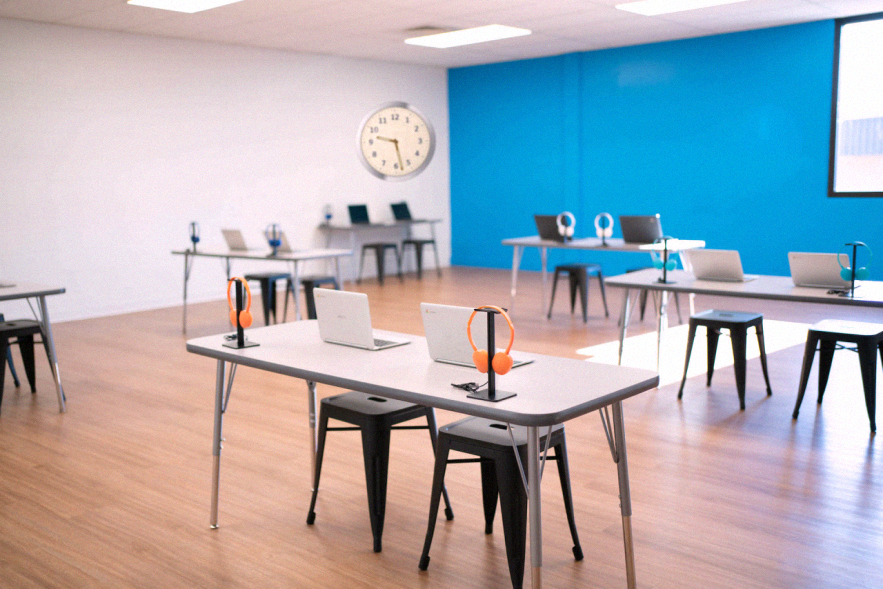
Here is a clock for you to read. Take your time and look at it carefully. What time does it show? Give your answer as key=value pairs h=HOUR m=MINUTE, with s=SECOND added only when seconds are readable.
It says h=9 m=28
